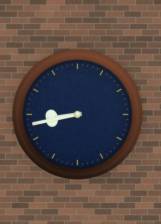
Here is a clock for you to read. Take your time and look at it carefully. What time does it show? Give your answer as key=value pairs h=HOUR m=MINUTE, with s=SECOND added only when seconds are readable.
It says h=8 m=43
